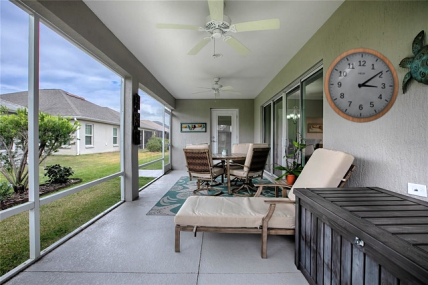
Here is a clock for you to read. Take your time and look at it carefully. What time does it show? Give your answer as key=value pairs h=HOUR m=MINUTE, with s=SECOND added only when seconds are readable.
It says h=3 m=9
